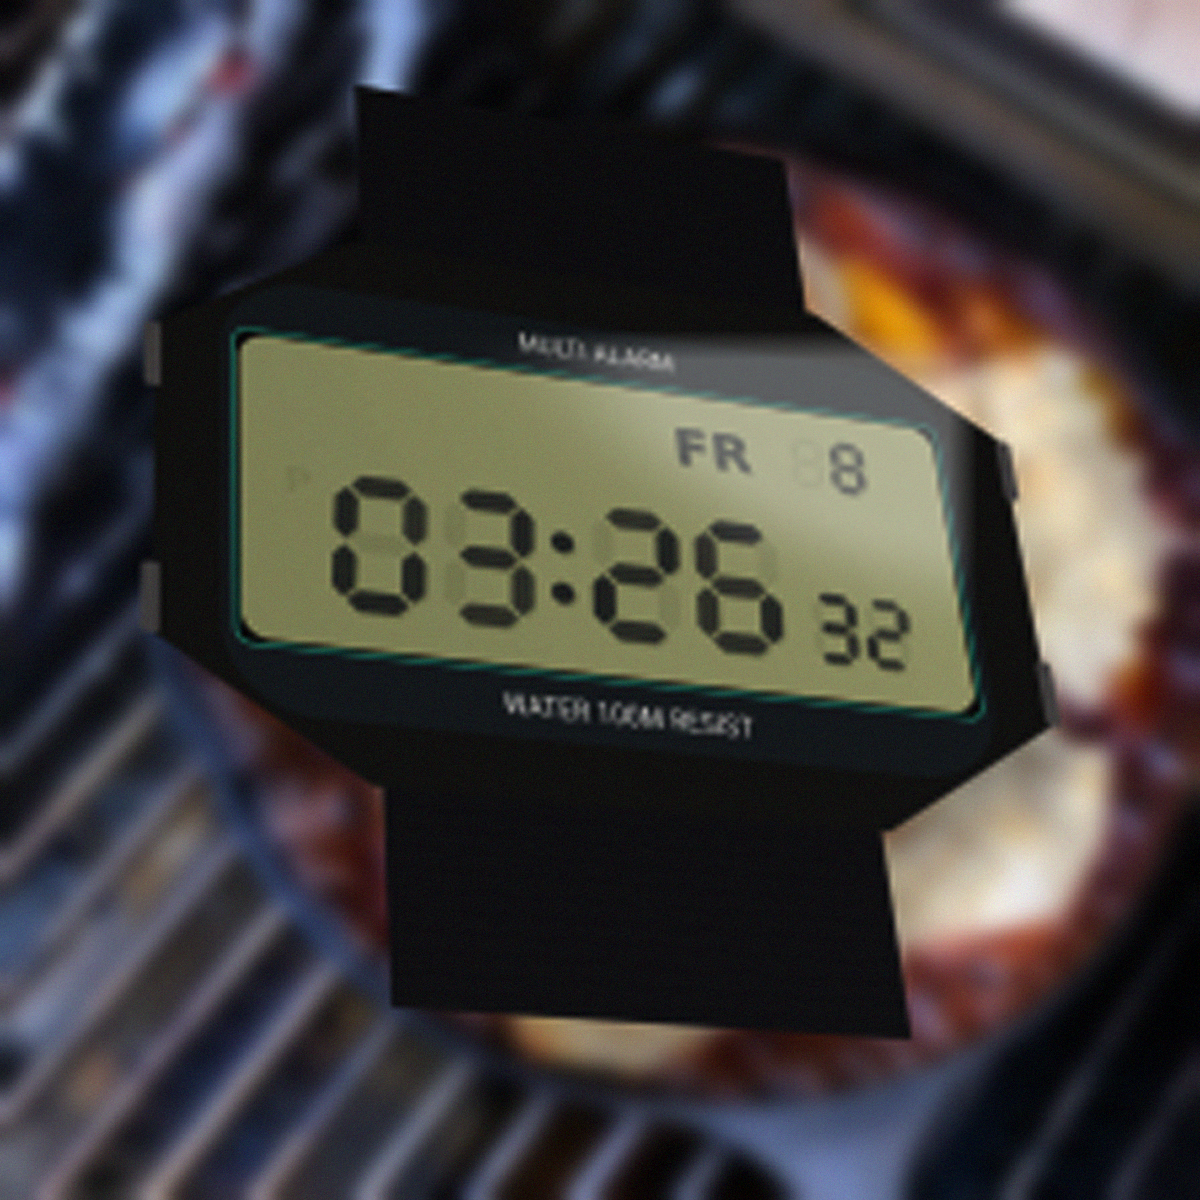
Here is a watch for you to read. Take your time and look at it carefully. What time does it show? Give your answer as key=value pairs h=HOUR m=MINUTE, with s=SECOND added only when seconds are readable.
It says h=3 m=26 s=32
